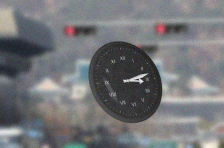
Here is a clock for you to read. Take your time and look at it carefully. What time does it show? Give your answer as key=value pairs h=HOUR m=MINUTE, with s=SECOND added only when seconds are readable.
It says h=3 m=13
